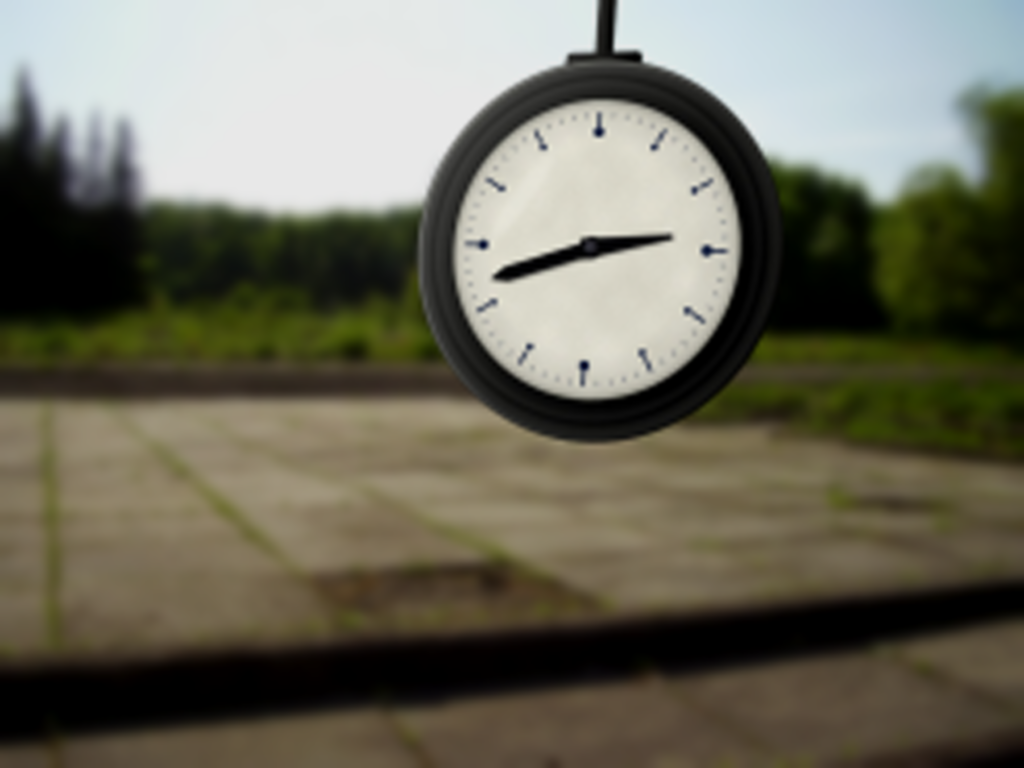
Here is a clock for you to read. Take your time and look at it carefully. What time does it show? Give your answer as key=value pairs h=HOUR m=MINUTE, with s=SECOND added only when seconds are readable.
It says h=2 m=42
